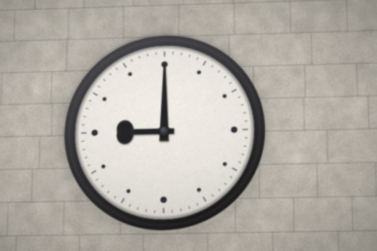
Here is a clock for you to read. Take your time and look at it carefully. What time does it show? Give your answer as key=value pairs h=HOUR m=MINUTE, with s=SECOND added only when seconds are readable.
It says h=9 m=0
